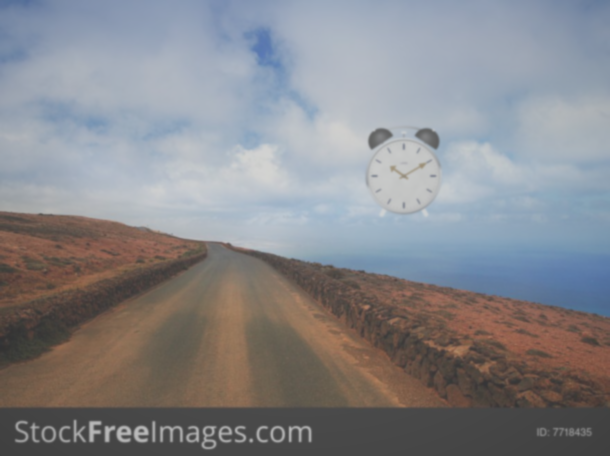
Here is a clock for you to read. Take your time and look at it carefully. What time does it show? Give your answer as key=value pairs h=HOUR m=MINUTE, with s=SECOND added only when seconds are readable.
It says h=10 m=10
